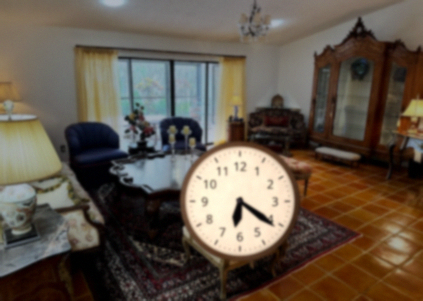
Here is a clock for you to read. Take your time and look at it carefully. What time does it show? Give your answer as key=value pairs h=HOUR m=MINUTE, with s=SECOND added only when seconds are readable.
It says h=6 m=21
